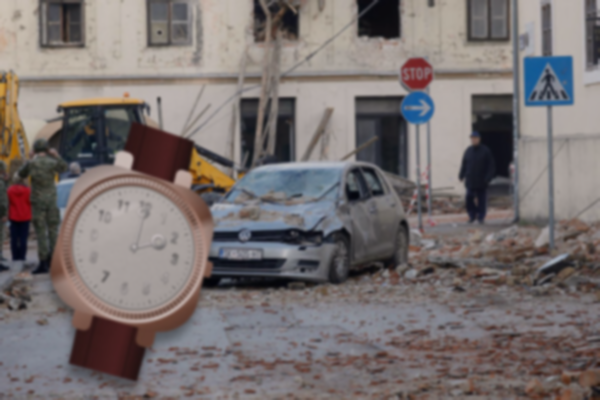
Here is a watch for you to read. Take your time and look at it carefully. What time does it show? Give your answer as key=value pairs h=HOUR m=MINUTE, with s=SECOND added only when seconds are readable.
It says h=2 m=0
